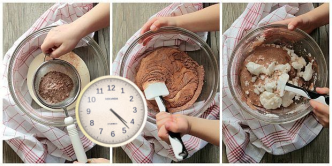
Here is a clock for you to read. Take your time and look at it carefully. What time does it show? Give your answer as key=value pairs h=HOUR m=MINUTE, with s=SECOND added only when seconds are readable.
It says h=4 m=23
